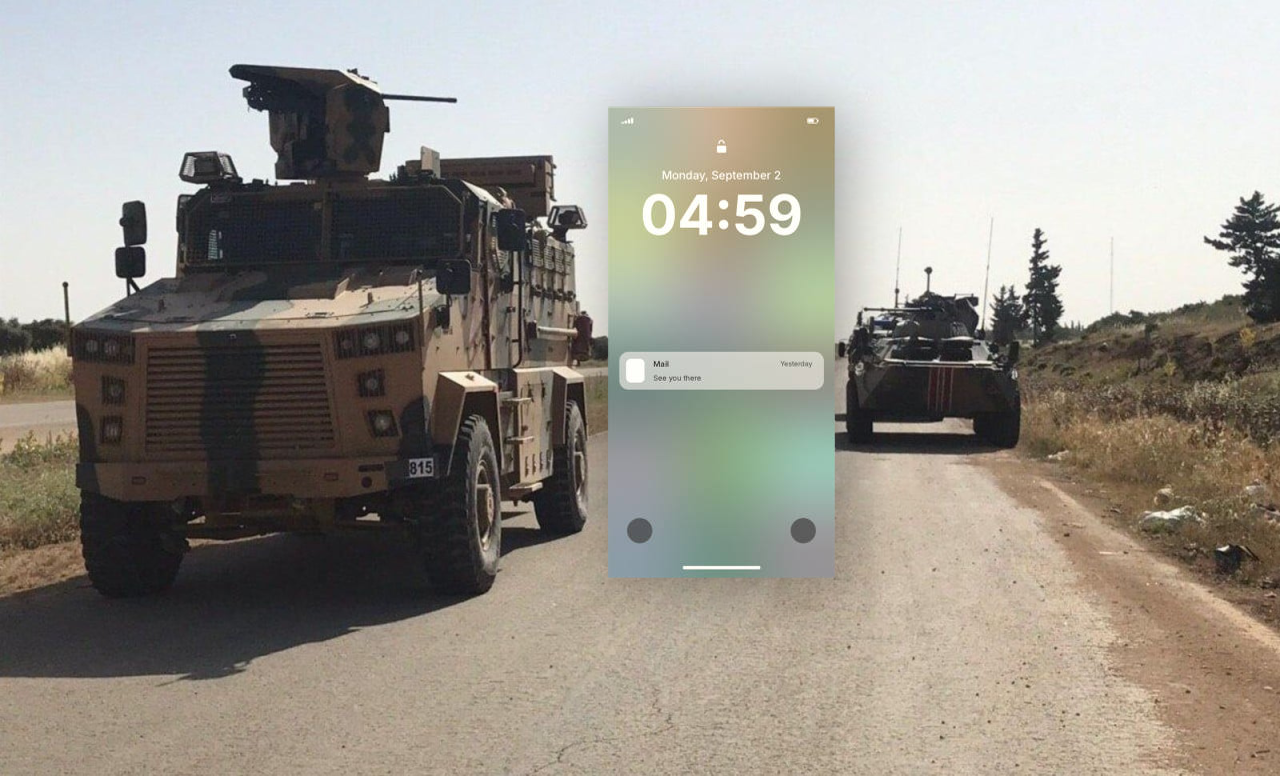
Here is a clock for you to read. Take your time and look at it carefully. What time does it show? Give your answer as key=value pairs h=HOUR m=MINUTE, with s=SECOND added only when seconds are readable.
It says h=4 m=59
